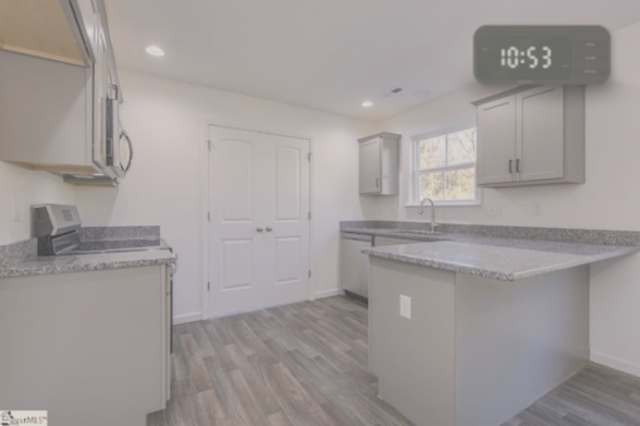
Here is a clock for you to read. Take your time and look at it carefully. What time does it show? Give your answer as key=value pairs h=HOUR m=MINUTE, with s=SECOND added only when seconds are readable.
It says h=10 m=53
